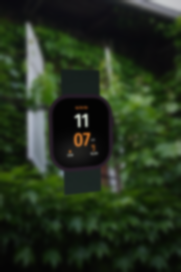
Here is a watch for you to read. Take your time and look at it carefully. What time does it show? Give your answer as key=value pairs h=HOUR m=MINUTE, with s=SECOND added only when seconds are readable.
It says h=11 m=7
